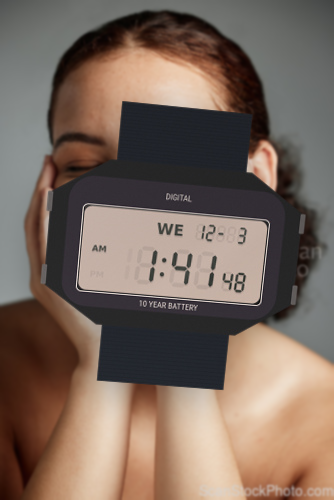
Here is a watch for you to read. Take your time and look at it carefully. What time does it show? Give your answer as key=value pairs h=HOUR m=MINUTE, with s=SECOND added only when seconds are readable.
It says h=1 m=41 s=48
